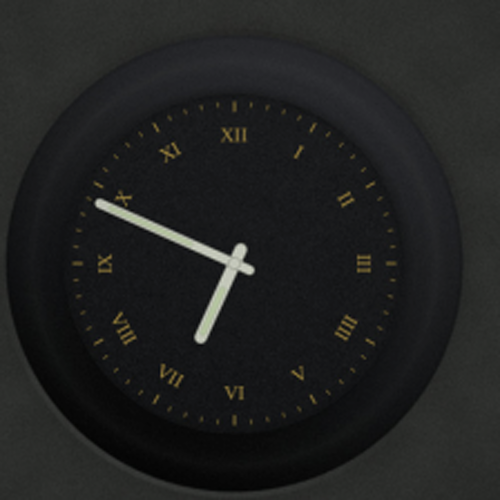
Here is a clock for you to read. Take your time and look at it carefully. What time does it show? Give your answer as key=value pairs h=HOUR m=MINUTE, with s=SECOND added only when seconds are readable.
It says h=6 m=49
